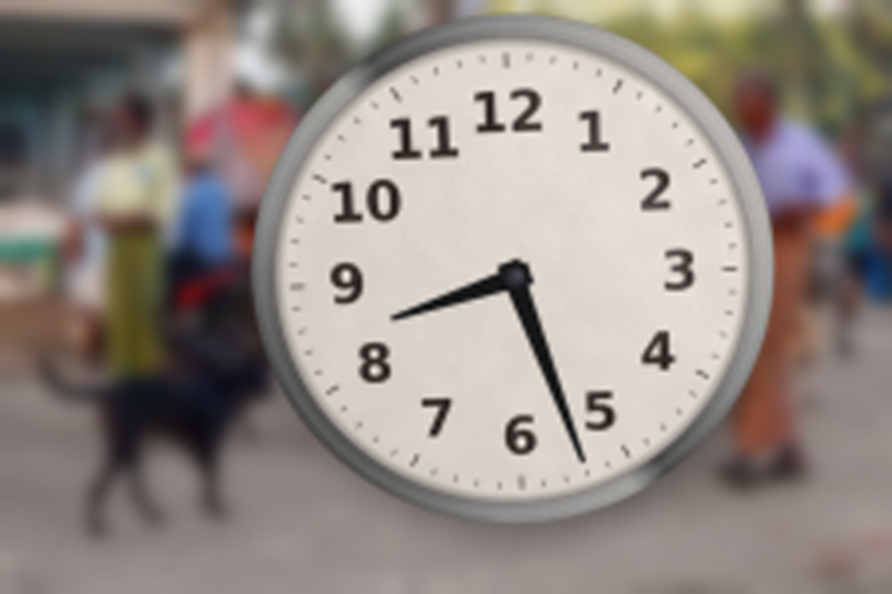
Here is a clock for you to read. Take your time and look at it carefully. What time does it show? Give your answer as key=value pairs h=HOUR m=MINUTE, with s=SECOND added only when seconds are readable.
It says h=8 m=27
